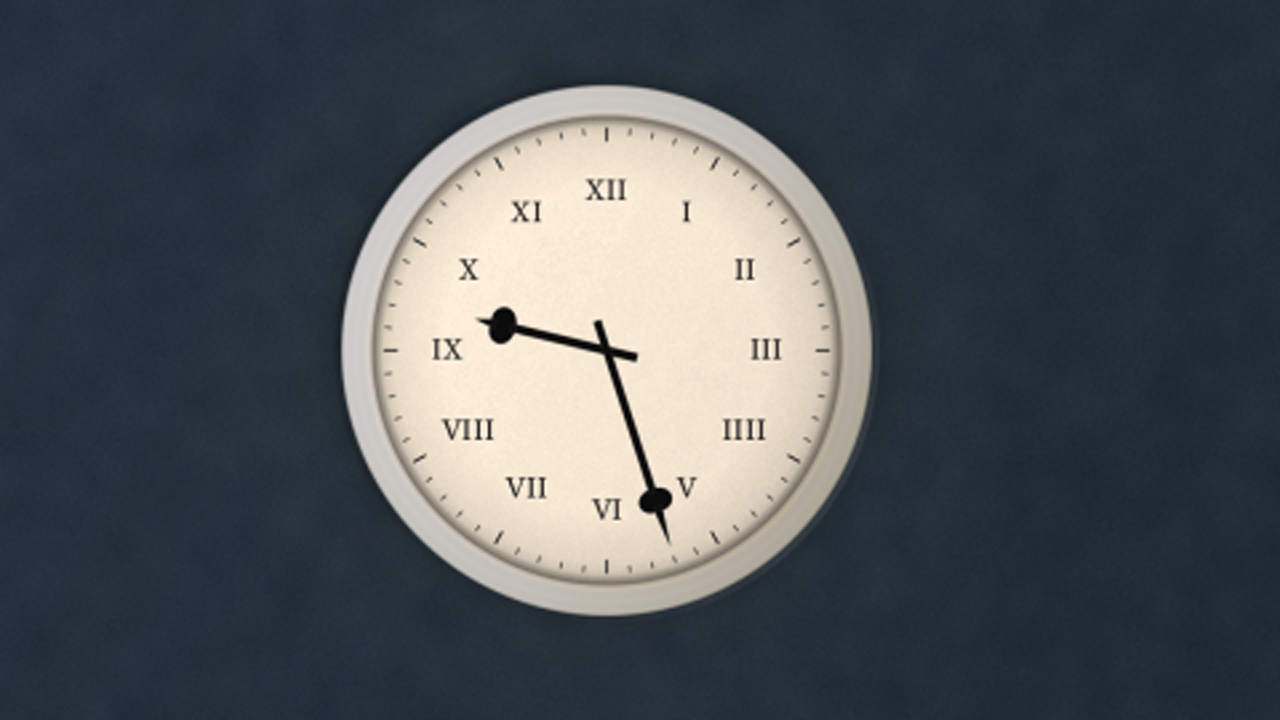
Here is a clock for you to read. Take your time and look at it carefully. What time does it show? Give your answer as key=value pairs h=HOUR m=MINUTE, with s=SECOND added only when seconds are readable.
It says h=9 m=27
